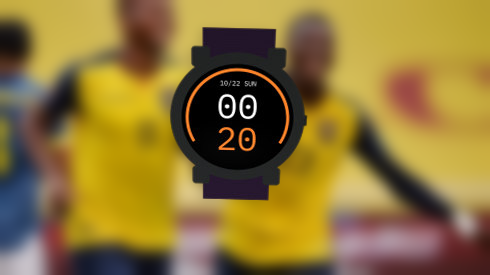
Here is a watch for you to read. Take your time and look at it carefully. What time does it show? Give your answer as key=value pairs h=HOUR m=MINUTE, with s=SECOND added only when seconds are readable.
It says h=0 m=20
